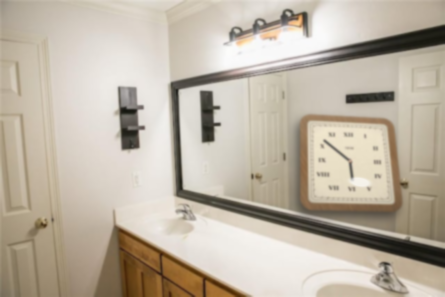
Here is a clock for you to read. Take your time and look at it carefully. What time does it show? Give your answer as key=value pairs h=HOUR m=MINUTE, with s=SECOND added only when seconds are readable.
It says h=5 m=52
